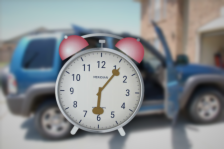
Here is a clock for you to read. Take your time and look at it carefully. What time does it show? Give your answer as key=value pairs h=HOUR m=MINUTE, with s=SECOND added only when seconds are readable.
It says h=6 m=6
